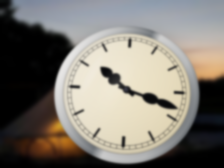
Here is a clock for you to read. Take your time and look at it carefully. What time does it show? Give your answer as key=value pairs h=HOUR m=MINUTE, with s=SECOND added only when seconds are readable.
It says h=10 m=18
